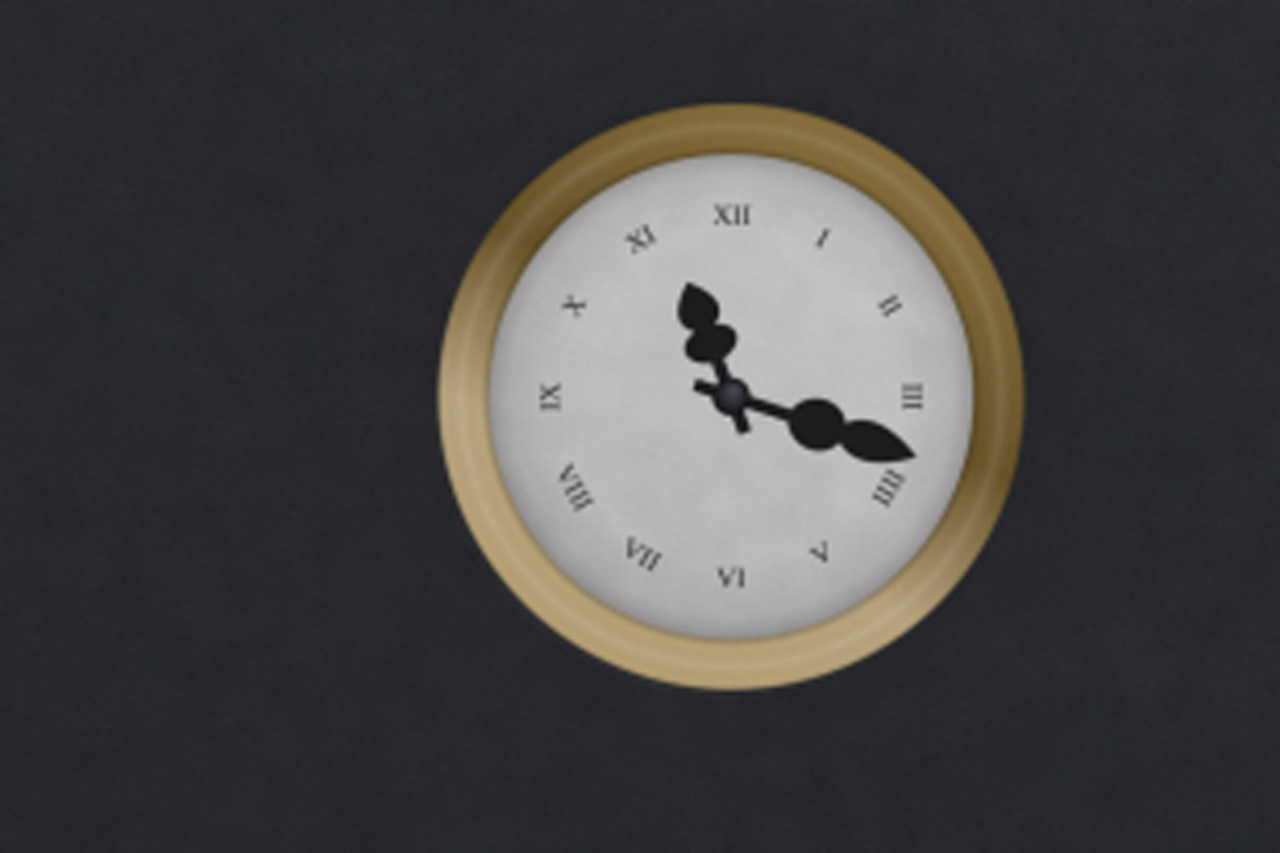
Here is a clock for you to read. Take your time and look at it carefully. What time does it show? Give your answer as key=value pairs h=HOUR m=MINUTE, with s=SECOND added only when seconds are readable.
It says h=11 m=18
